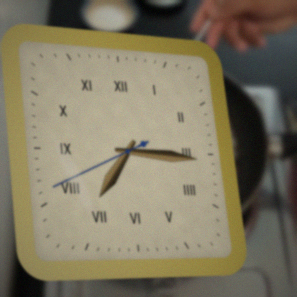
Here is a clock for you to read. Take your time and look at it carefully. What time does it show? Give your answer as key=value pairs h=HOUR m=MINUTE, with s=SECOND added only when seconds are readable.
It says h=7 m=15 s=41
